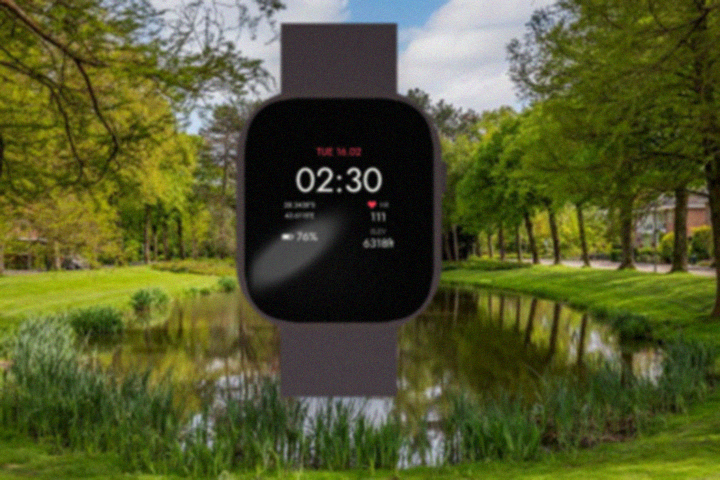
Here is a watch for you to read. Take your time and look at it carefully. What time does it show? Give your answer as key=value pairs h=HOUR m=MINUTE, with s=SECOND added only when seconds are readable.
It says h=2 m=30
